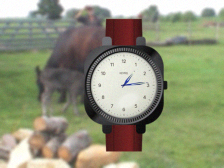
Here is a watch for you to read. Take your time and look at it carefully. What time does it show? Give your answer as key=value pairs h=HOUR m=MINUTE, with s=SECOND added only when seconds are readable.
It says h=1 m=14
